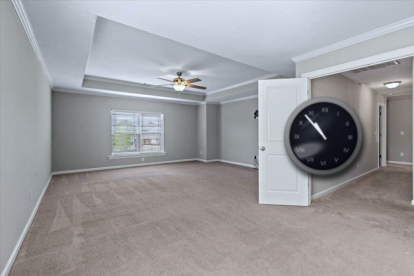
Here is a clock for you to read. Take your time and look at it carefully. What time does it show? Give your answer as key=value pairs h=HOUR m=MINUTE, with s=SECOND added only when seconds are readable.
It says h=10 m=53
